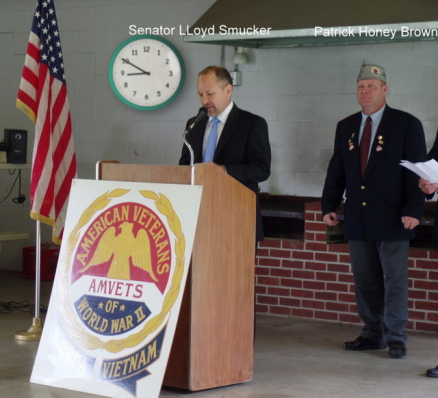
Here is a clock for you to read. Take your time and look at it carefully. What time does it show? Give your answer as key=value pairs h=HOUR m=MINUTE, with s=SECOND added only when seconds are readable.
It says h=8 m=50
